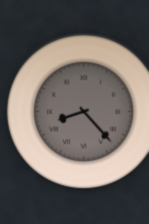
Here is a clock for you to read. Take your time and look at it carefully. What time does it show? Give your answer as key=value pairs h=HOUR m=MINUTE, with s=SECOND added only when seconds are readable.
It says h=8 m=23
